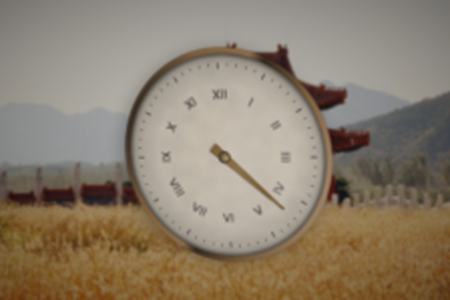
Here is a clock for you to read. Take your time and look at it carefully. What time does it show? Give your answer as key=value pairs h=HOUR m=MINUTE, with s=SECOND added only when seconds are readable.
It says h=4 m=22
